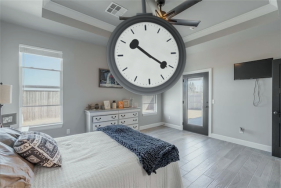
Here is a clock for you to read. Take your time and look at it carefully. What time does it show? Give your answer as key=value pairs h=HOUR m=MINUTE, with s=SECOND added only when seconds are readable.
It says h=10 m=21
